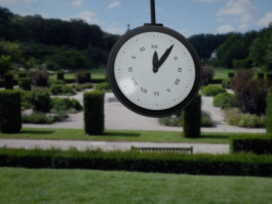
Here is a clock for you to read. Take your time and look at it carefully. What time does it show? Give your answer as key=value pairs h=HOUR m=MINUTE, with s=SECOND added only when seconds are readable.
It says h=12 m=6
